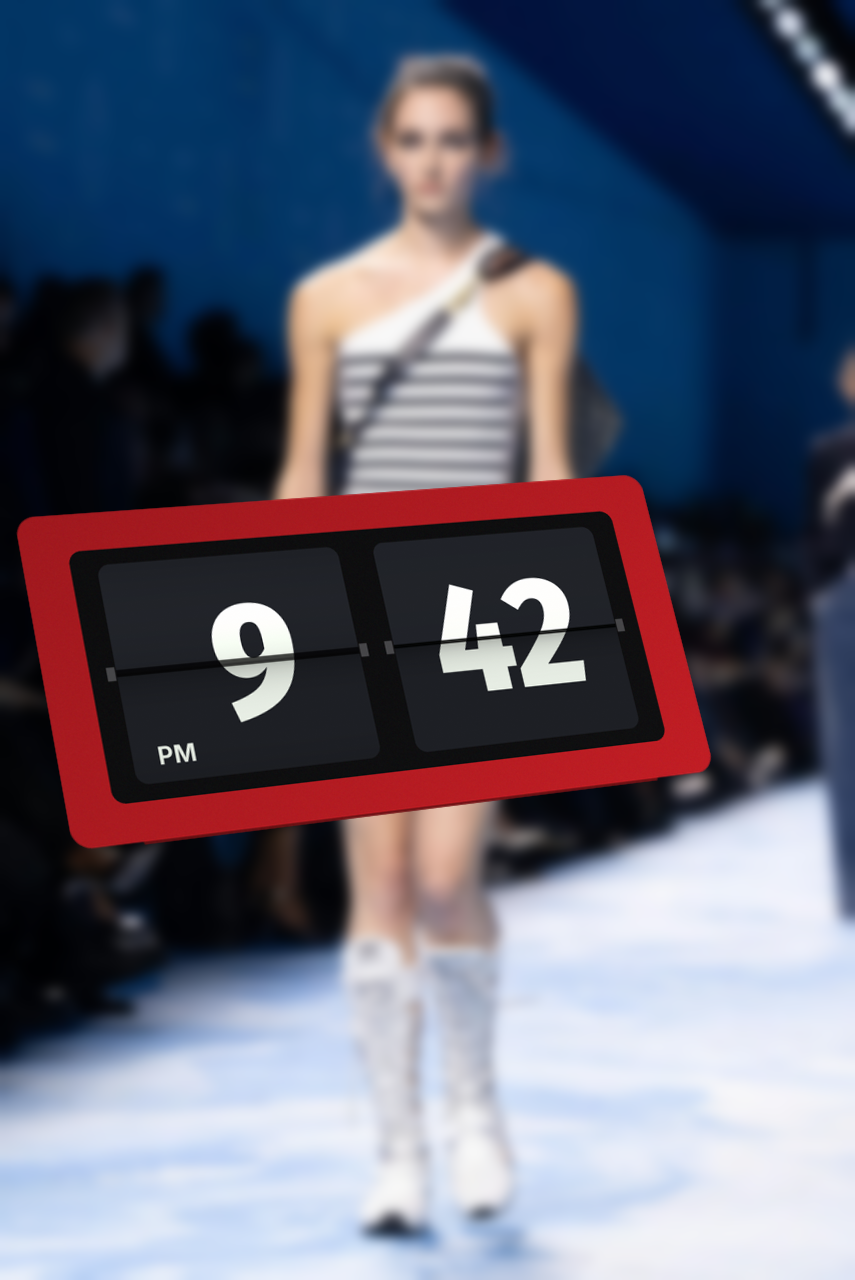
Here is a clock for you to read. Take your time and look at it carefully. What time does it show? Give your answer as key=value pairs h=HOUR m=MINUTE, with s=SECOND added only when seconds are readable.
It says h=9 m=42
